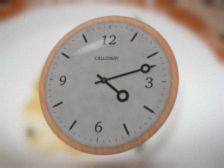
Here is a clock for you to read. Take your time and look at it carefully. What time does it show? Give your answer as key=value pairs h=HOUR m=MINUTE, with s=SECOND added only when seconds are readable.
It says h=4 m=12
